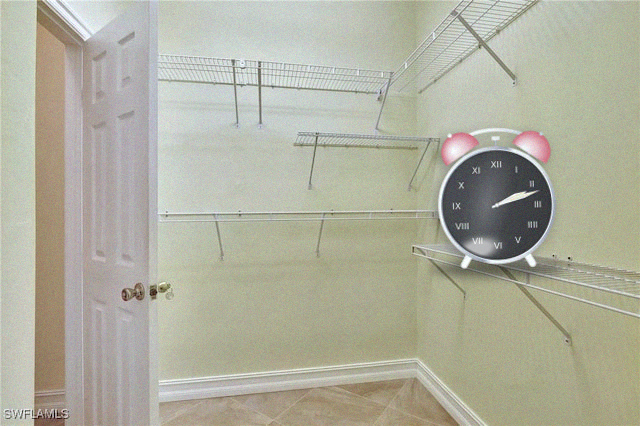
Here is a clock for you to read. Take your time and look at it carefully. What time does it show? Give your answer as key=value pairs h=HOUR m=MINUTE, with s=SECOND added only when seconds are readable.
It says h=2 m=12
